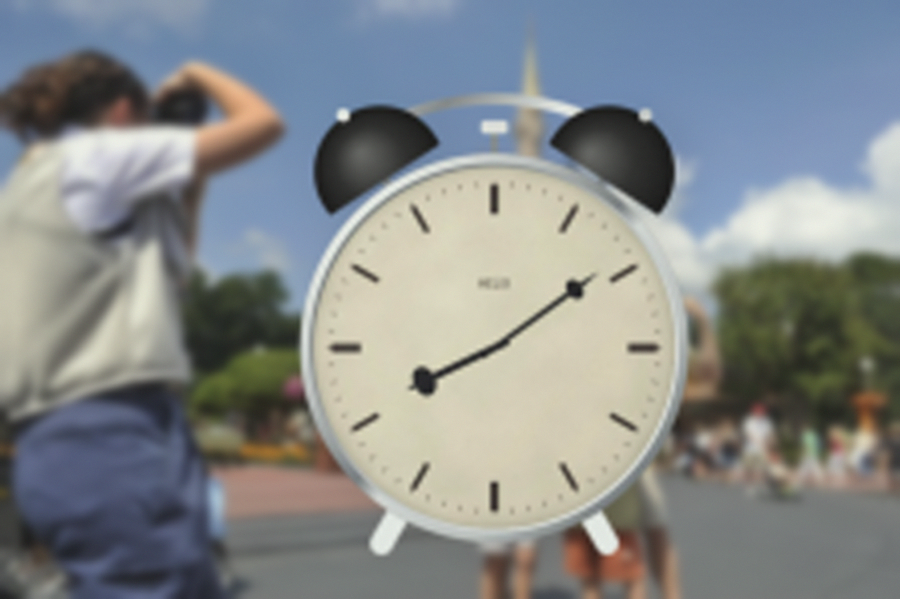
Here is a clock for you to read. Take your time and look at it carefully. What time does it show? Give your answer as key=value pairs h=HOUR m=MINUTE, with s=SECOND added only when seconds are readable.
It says h=8 m=9
